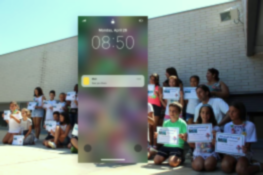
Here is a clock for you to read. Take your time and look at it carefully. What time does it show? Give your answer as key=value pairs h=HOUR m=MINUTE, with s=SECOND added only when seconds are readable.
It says h=8 m=50
